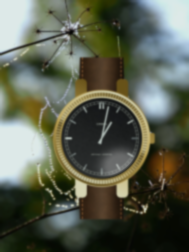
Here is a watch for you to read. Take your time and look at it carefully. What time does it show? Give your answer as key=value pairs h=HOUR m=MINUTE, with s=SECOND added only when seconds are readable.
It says h=1 m=2
